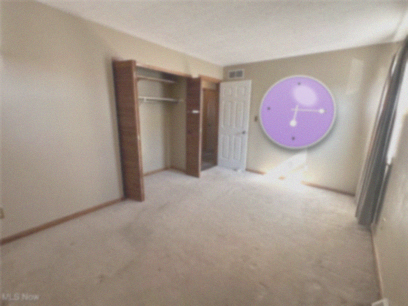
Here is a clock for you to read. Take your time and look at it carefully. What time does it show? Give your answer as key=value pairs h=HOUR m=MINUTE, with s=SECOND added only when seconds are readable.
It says h=6 m=15
